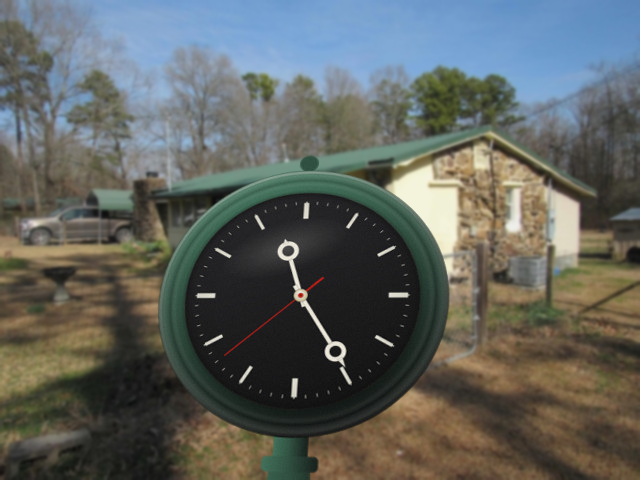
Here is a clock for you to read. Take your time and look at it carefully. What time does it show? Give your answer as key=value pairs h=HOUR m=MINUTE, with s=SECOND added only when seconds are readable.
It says h=11 m=24 s=38
